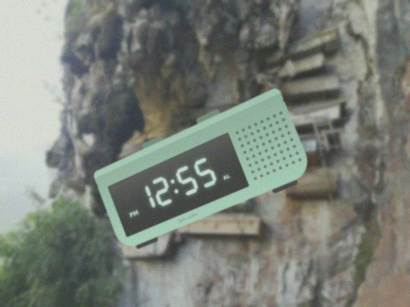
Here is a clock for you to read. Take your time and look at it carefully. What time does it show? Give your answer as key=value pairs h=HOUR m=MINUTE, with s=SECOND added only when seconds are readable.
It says h=12 m=55
